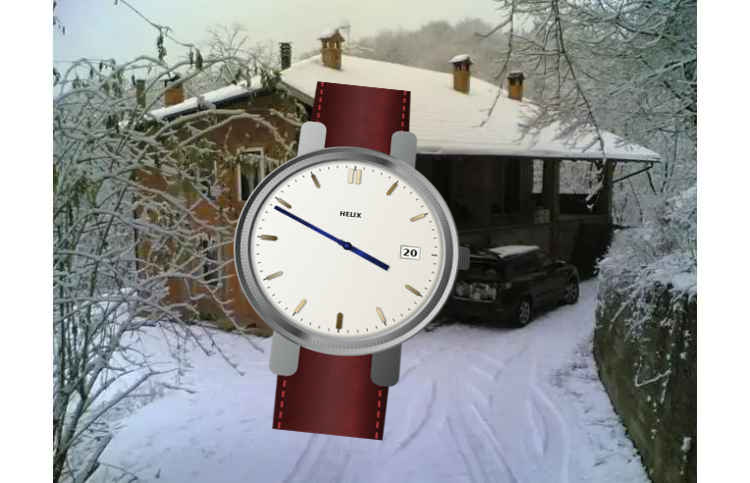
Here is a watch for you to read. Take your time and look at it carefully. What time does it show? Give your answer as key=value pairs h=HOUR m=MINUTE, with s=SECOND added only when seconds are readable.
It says h=3 m=49
